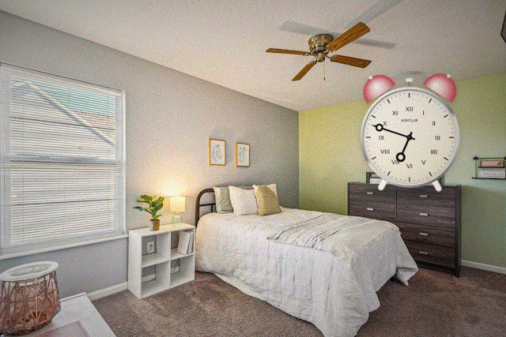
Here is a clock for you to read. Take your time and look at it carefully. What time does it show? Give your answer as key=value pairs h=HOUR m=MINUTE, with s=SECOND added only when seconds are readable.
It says h=6 m=48
